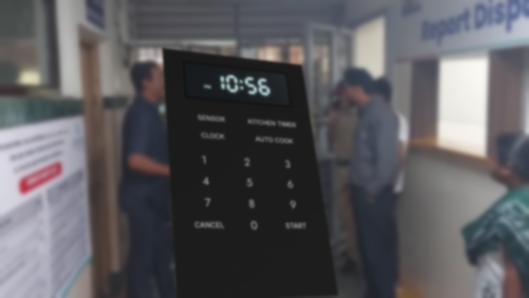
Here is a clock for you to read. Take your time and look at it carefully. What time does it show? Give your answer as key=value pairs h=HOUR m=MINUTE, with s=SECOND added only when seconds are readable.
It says h=10 m=56
